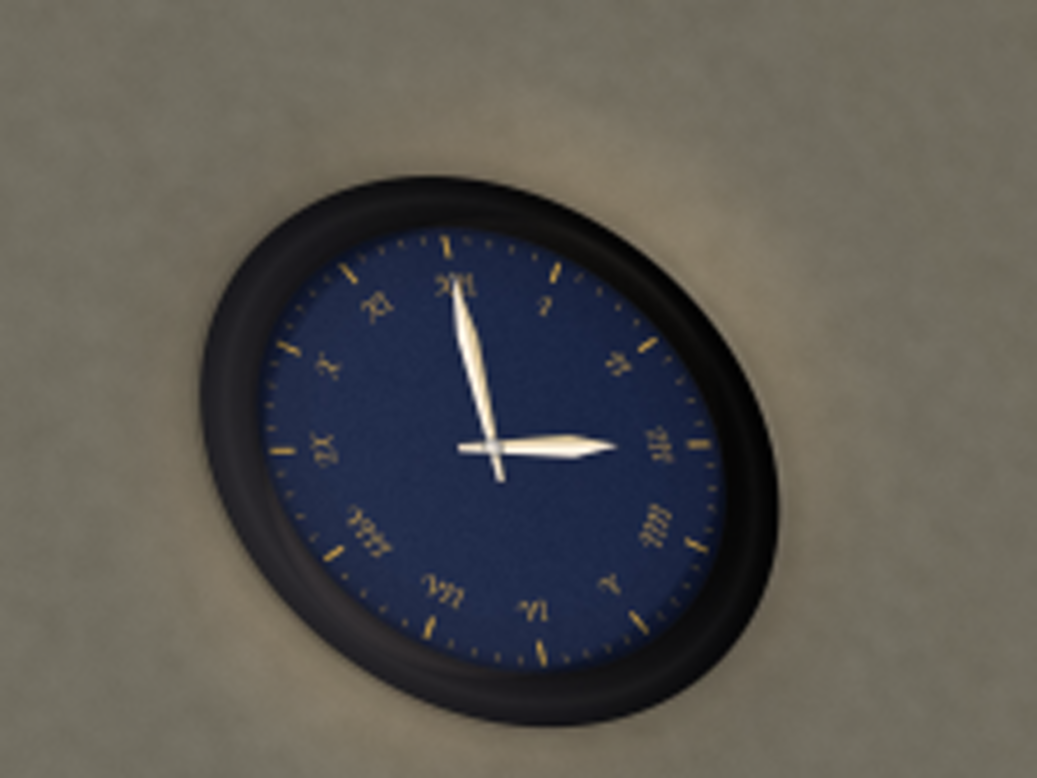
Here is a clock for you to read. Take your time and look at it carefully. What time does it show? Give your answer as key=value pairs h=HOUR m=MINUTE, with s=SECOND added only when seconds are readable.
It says h=3 m=0
